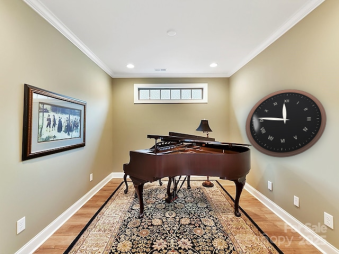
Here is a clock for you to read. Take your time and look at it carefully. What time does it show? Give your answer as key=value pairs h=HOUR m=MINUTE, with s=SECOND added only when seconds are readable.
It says h=11 m=46
